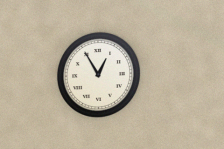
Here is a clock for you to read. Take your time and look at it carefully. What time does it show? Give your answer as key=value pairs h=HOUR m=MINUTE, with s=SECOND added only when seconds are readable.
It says h=12 m=55
